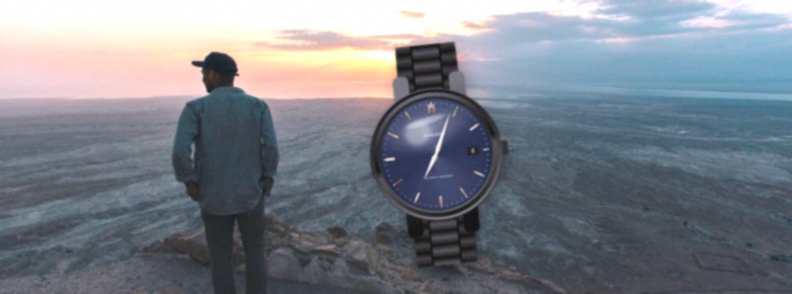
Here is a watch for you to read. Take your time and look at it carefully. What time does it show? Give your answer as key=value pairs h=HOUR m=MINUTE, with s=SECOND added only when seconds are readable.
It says h=7 m=4
